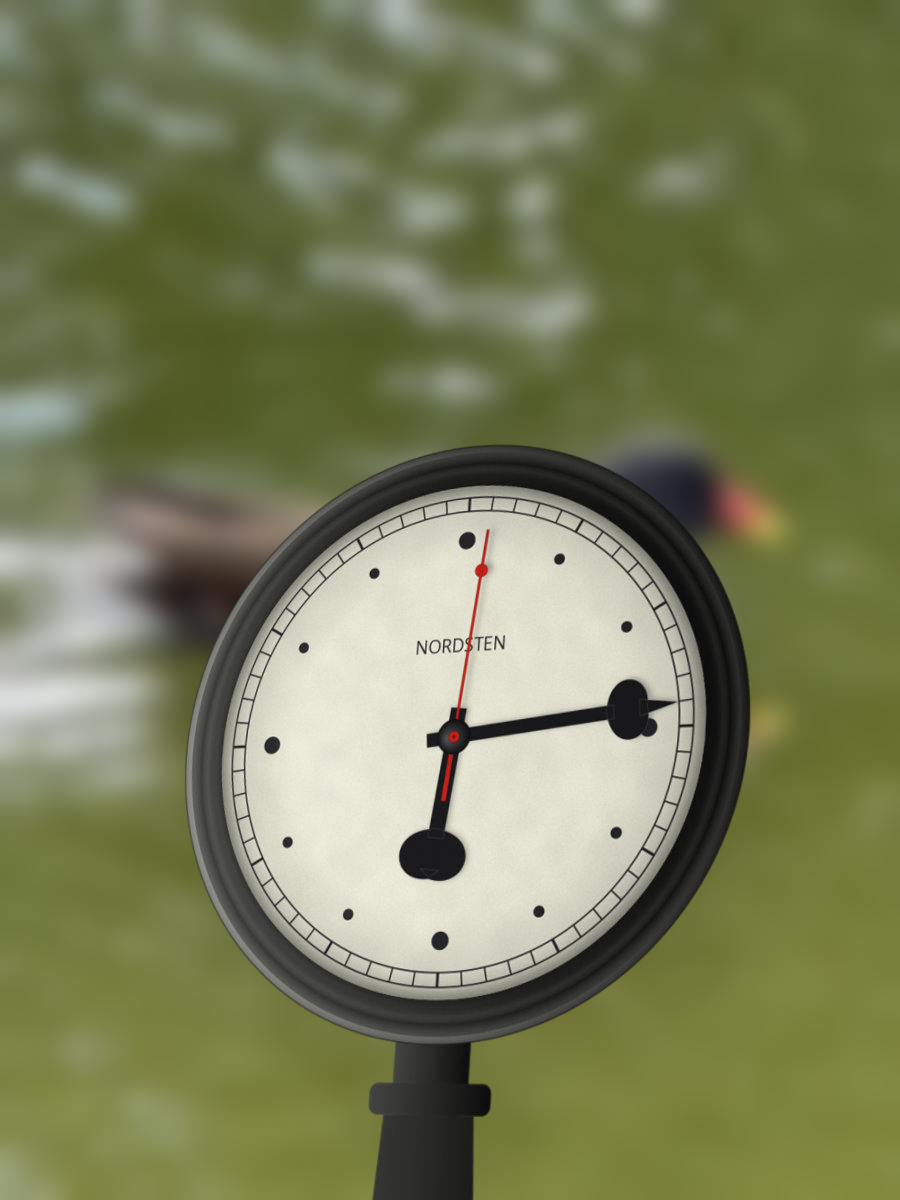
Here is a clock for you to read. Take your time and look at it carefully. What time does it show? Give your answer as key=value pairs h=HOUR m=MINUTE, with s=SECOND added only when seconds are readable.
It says h=6 m=14 s=1
